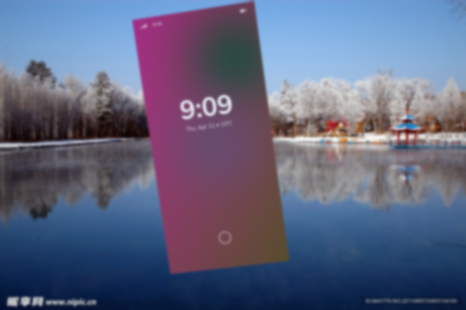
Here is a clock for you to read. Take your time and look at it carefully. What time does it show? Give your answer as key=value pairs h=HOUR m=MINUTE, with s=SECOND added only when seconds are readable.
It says h=9 m=9
